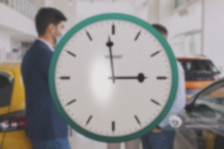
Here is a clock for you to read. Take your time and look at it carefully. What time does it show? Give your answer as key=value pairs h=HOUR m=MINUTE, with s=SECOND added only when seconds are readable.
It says h=2 m=59
